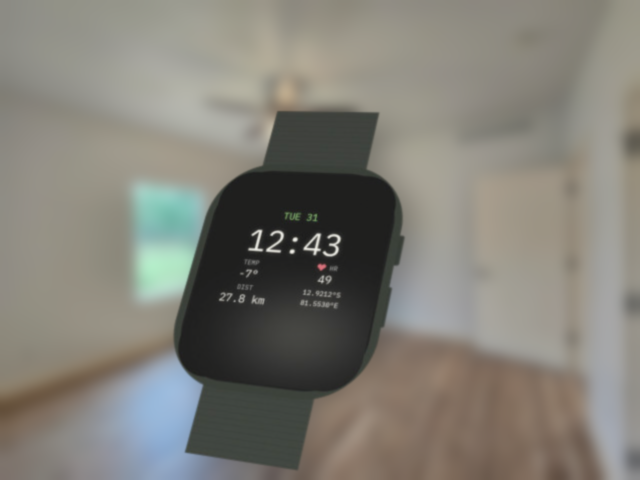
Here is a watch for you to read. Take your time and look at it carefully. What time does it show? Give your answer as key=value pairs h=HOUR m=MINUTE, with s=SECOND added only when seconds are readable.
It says h=12 m=43
